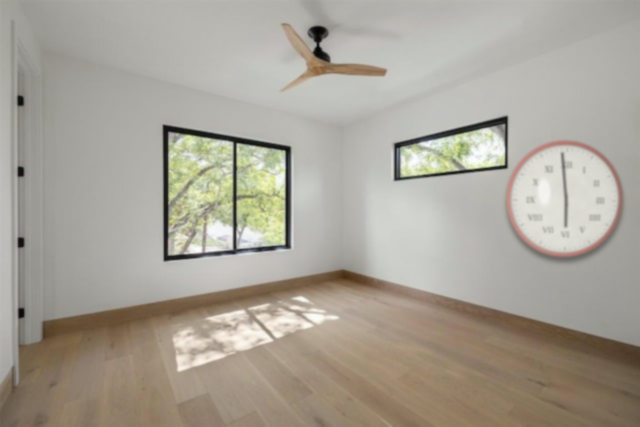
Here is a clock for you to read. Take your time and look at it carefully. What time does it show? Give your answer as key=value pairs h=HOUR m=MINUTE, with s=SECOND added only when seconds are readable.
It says h=5 m=59
